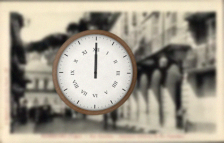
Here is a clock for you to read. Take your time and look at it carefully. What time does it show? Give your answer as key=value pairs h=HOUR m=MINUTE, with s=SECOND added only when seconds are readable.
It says h=12 m=0
